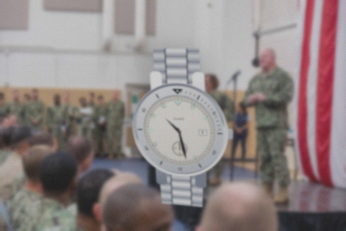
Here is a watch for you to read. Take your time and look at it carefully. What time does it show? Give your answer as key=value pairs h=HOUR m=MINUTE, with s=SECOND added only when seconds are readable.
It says h=10 m=28
